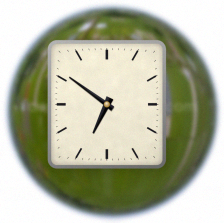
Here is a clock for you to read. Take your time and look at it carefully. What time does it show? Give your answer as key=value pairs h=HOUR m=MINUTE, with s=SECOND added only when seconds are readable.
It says h=6 m=51
